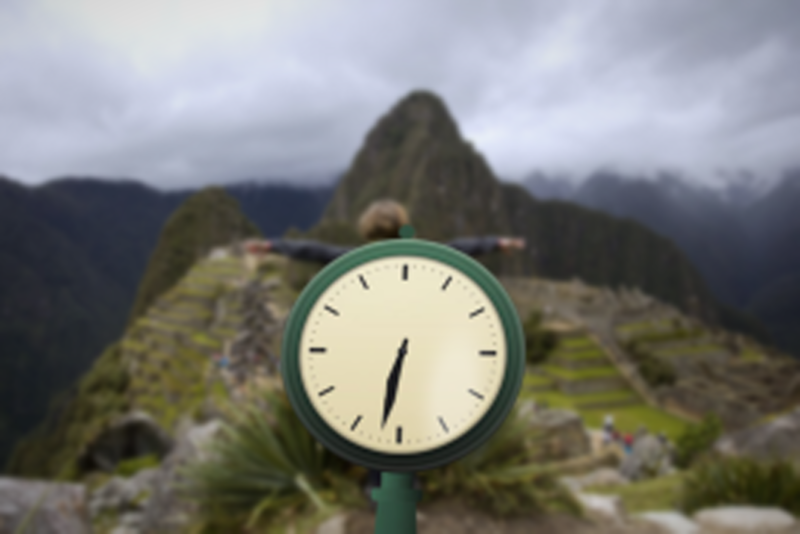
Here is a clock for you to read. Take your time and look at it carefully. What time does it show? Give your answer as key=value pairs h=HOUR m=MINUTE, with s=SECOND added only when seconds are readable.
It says h=6 m=32
